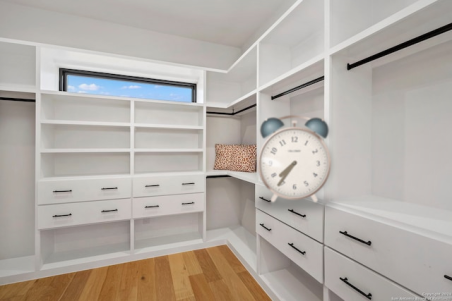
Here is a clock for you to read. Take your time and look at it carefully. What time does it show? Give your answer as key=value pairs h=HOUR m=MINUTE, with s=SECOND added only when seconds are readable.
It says h=7 m=36
